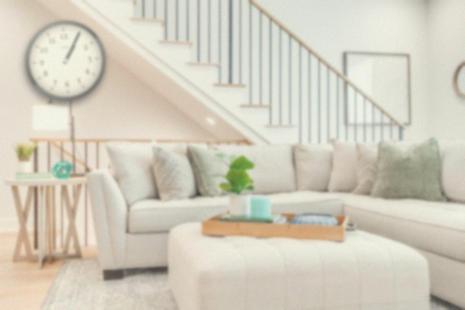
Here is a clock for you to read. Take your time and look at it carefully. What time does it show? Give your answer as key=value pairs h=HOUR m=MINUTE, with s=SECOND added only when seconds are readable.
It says h=1 m=5
